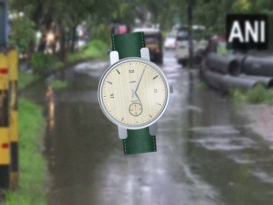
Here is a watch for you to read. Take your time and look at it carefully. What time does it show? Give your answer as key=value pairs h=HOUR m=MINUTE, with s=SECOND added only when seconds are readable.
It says h=5 m=5
